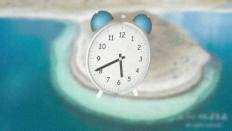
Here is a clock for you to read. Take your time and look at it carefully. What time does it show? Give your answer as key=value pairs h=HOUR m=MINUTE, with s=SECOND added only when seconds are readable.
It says h=5 m=41
